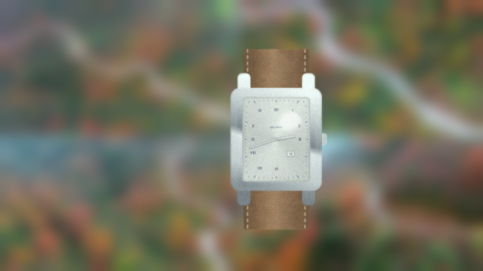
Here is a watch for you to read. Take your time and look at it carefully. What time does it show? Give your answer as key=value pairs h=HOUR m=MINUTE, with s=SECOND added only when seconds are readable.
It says h=2 m=42
